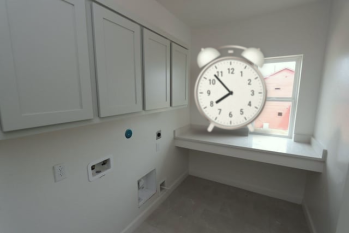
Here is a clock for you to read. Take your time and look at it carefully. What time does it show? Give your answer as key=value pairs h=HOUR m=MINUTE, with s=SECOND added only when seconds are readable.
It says h=7 m=53
